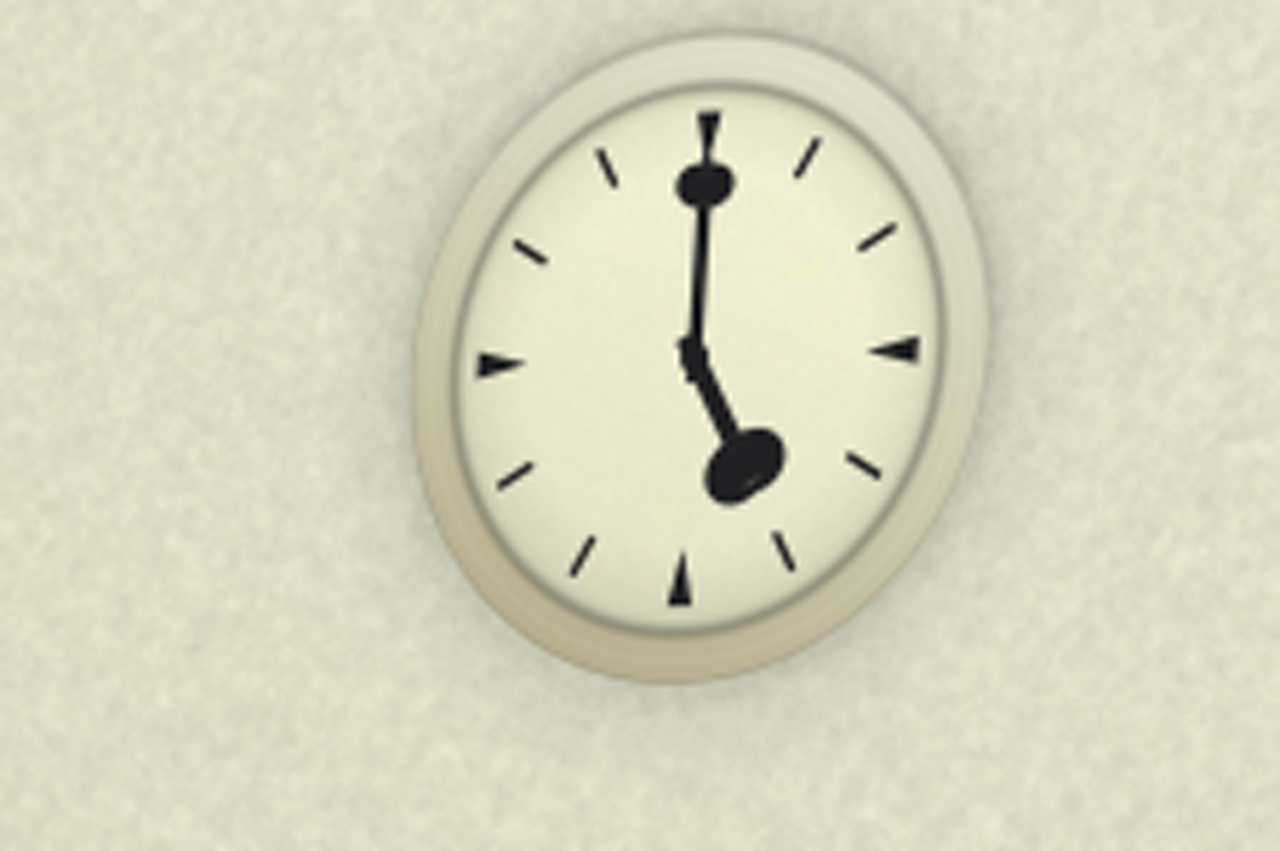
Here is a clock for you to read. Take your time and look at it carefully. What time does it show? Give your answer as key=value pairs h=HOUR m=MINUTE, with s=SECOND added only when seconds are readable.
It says h=5 m=0
